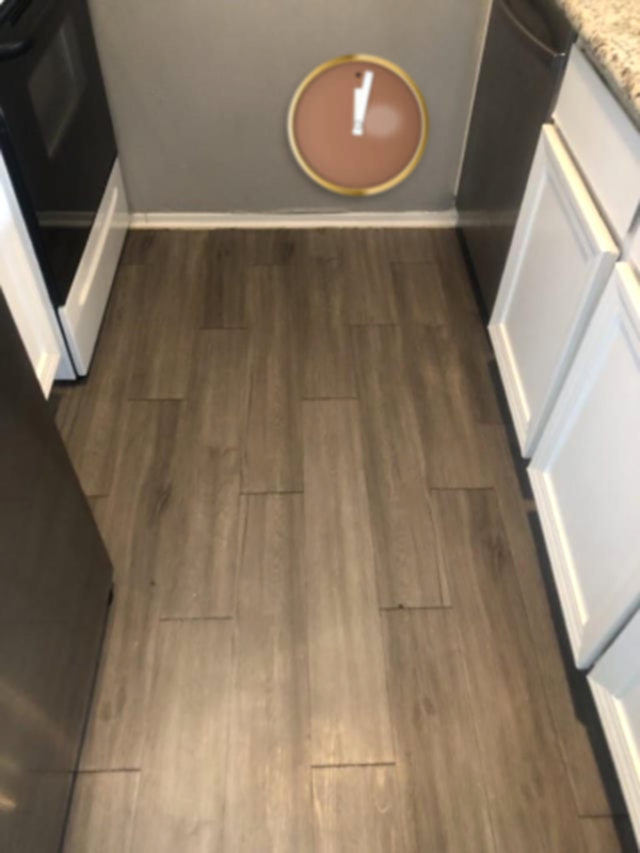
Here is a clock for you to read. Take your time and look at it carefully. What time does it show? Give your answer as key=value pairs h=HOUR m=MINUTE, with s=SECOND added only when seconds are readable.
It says h=12 m=2
